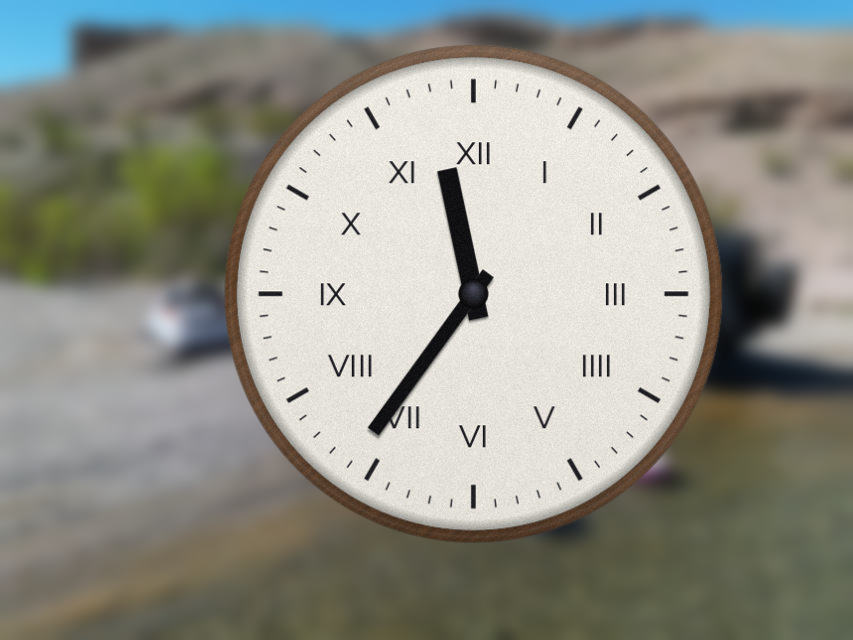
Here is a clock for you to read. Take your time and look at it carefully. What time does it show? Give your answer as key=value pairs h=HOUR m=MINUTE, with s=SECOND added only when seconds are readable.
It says h=11 m=36
